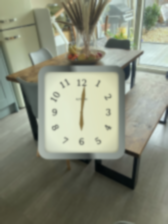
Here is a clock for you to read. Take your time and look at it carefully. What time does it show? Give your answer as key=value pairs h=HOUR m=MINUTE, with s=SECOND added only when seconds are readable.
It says h=6 m=1
